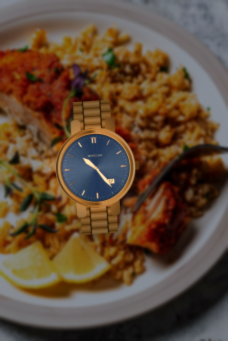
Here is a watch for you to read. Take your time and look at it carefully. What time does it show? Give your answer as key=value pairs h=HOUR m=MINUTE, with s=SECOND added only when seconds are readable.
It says h=10 m=24
